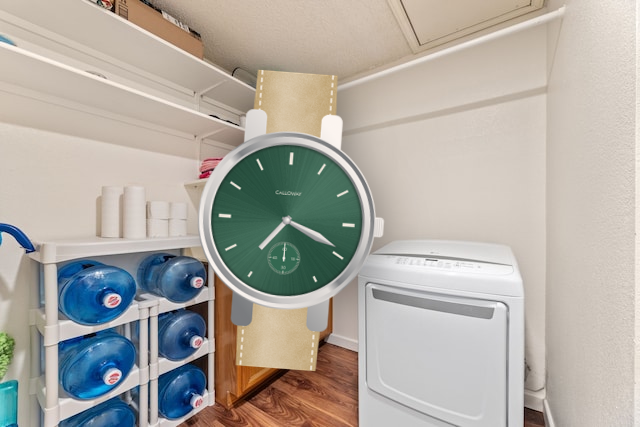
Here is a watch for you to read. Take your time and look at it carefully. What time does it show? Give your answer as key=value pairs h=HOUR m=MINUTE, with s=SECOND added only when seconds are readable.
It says h=7 m=19
